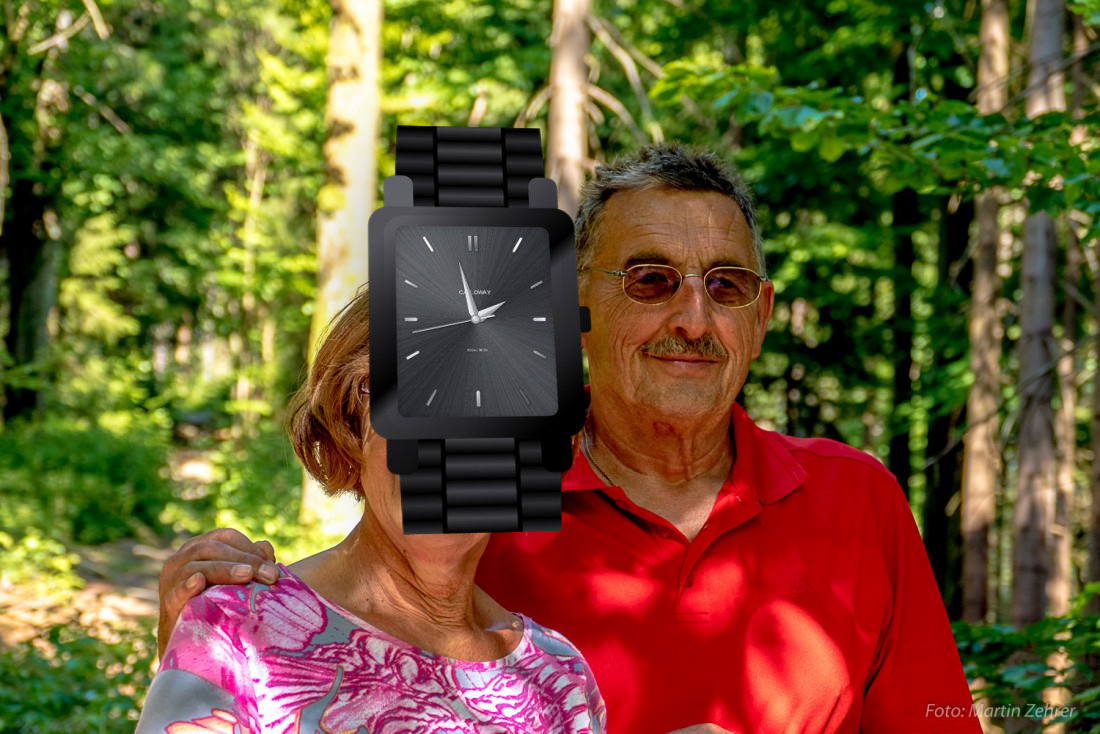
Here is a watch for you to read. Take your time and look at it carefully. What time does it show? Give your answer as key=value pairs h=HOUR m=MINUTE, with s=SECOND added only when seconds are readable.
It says h=1 m=57 s=43
